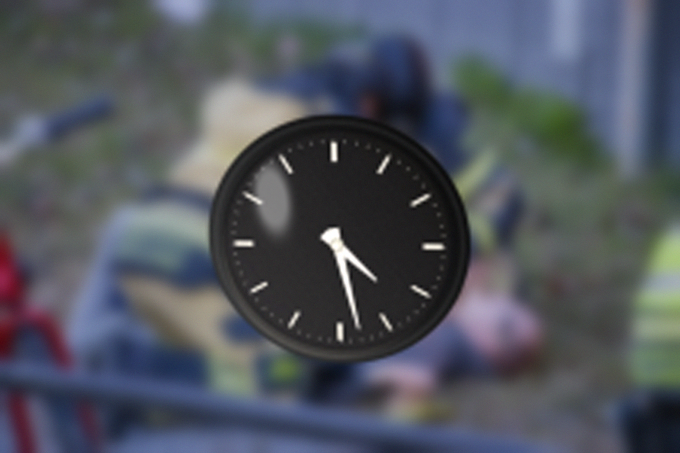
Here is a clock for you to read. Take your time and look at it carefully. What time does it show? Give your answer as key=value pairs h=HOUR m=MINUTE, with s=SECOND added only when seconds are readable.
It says h=4 m=28
